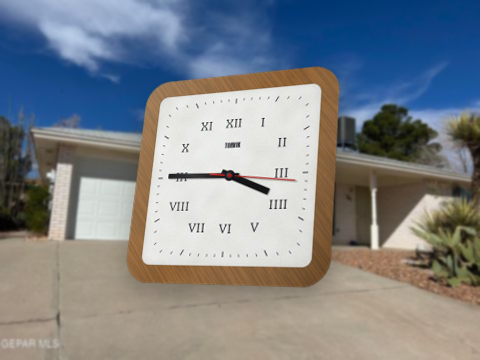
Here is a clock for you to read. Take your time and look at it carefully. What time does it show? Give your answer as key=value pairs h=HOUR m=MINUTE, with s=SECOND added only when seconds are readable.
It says h=3 m=45 s=16
